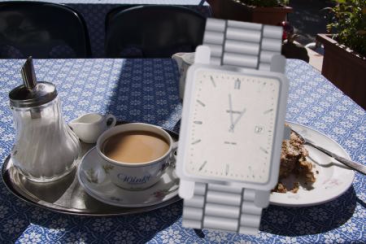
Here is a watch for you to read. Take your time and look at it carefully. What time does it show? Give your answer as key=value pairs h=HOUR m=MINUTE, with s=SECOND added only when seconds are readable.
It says h=12 m=58
